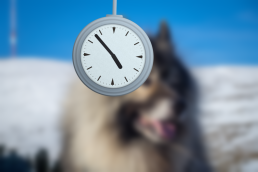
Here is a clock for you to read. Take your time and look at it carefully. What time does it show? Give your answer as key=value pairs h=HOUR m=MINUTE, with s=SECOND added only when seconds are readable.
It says h=4 m=53
